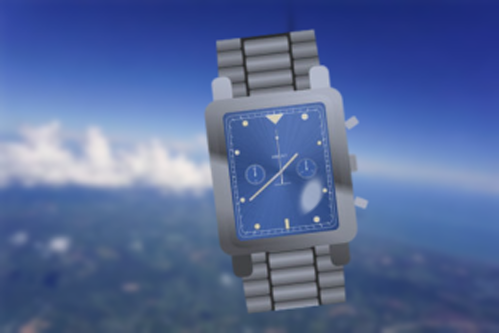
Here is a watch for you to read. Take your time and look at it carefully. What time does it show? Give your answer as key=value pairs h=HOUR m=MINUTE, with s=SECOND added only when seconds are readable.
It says h=1 m=39
